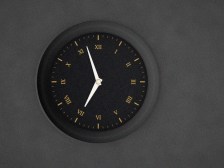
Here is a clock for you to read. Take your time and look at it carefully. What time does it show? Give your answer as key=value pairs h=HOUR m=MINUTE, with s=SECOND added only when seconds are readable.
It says h=6 m=57
